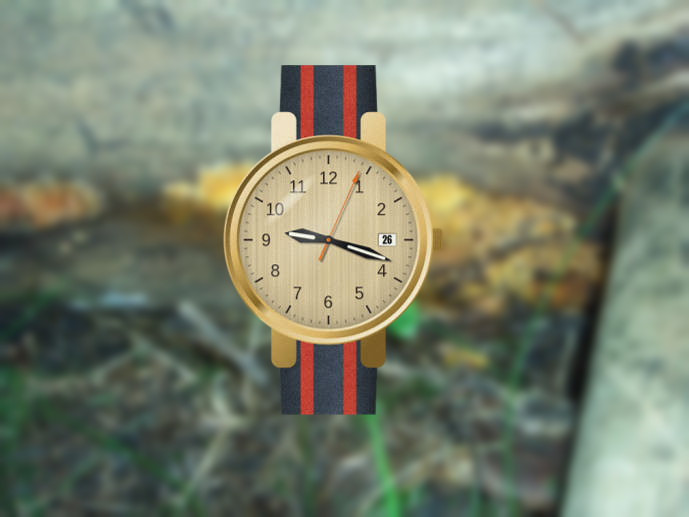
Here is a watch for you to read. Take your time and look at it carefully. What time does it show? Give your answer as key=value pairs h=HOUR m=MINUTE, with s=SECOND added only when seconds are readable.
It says h=9 m=18 s=4
